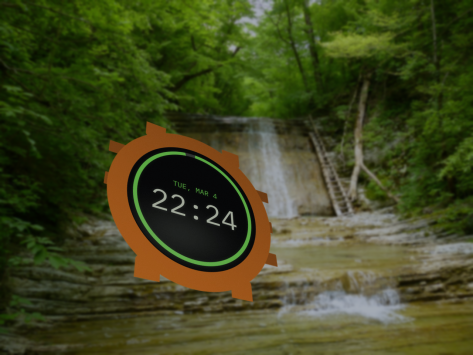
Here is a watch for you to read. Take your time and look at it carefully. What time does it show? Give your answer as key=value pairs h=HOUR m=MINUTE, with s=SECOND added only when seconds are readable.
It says h=22 m=24
